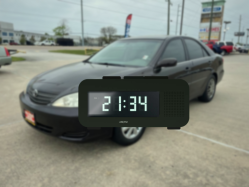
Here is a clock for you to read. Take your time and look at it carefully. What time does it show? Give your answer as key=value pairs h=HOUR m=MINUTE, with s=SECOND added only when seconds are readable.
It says h=21 m=34
